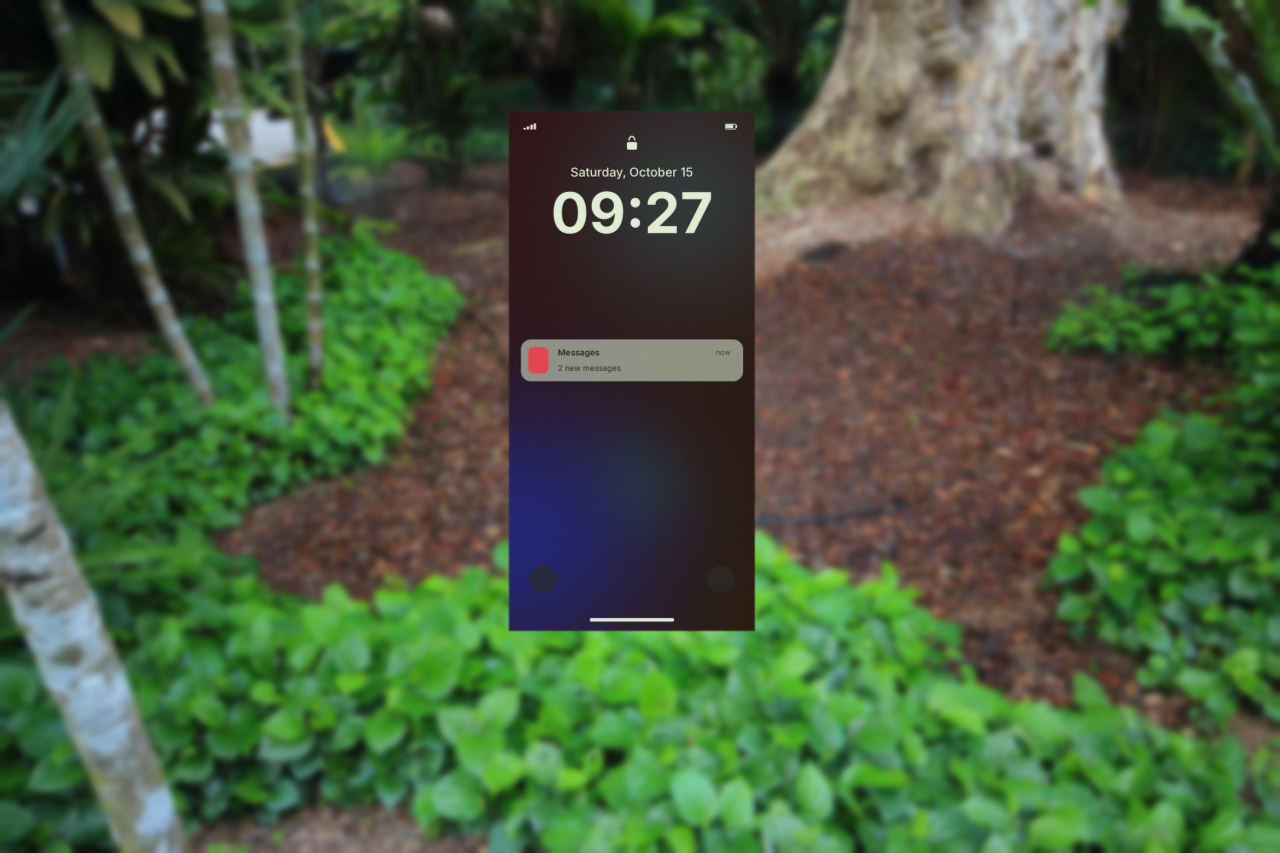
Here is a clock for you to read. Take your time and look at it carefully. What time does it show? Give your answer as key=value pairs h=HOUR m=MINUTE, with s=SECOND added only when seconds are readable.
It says h=9 m=27
